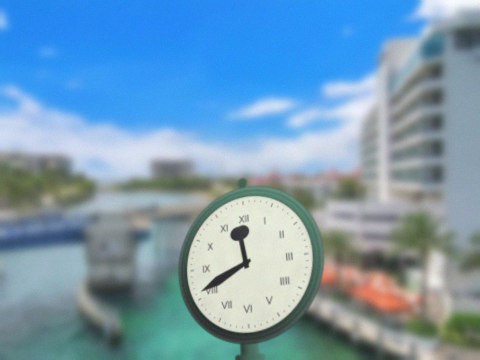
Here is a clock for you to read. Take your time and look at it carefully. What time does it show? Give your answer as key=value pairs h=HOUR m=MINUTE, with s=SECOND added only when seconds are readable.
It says h=11 m=41
